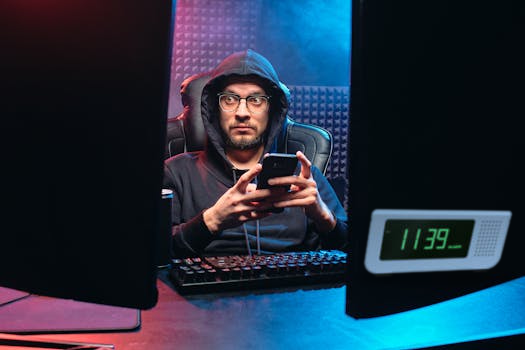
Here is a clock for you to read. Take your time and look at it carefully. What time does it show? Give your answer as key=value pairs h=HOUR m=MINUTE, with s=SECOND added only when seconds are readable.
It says h=11 m=39
